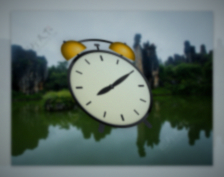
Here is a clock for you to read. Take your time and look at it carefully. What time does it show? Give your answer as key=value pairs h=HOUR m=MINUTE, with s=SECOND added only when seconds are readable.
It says h=8 m=10
